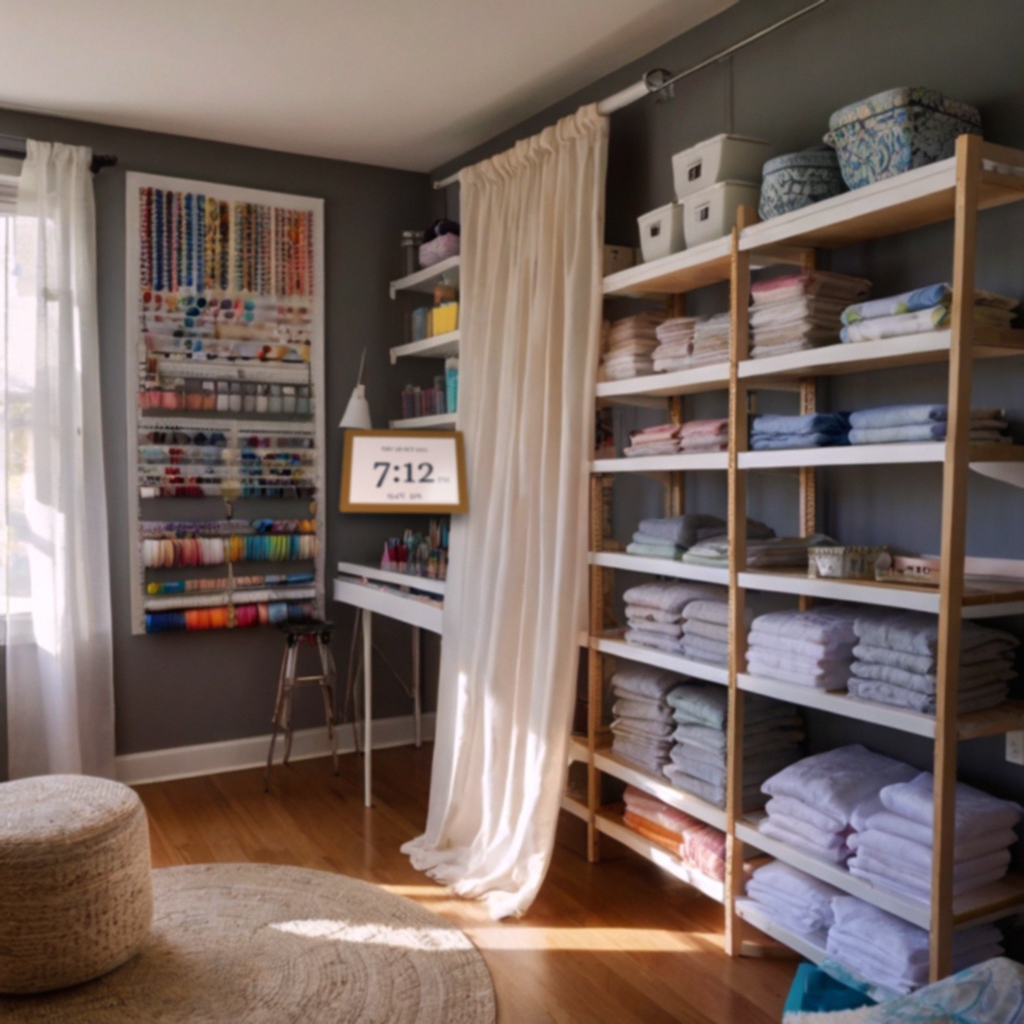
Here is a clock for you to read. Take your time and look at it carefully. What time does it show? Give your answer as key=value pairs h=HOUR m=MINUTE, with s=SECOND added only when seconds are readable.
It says h=7 m=12
